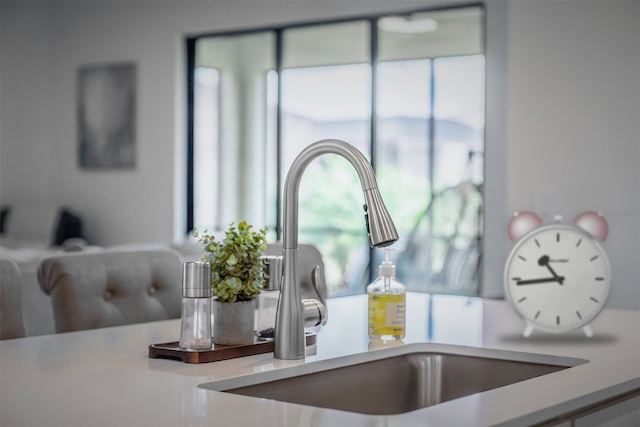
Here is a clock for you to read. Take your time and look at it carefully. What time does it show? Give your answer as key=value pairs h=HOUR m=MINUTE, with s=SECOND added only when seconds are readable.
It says h=10 m=44
